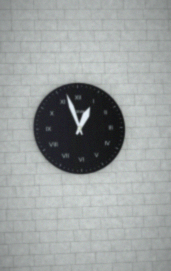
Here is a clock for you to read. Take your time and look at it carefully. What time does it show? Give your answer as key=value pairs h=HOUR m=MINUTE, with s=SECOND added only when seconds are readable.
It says h=12 m=57
